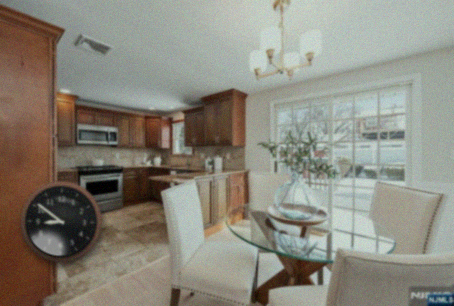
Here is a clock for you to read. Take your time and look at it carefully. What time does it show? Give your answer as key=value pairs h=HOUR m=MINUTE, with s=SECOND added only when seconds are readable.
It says h=8 m=51
